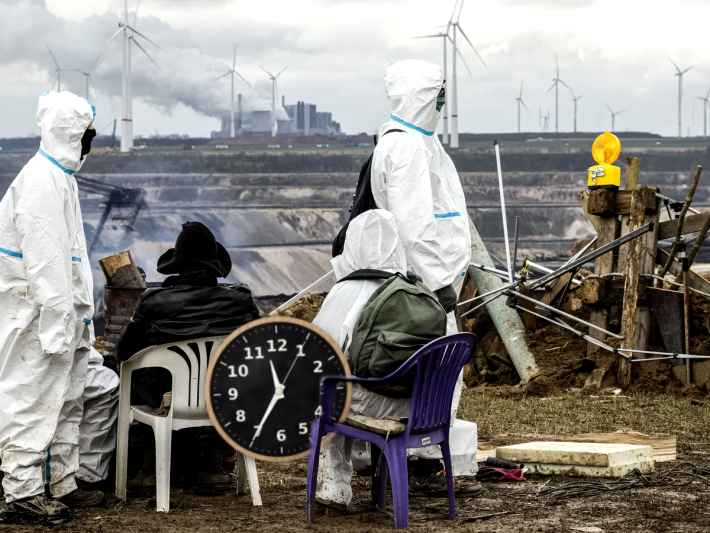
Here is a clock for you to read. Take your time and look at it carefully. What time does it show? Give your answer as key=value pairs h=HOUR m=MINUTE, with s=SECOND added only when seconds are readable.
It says h=11 m=35 s=5
